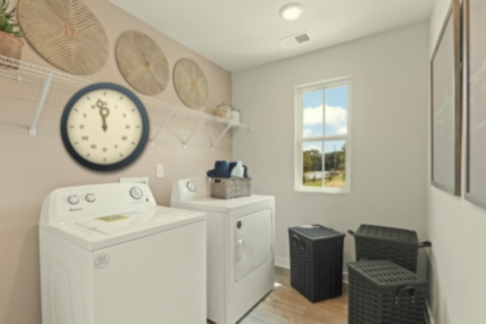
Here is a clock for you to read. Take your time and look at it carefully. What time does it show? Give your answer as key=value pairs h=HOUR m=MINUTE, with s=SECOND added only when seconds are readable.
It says h=11 m=58
